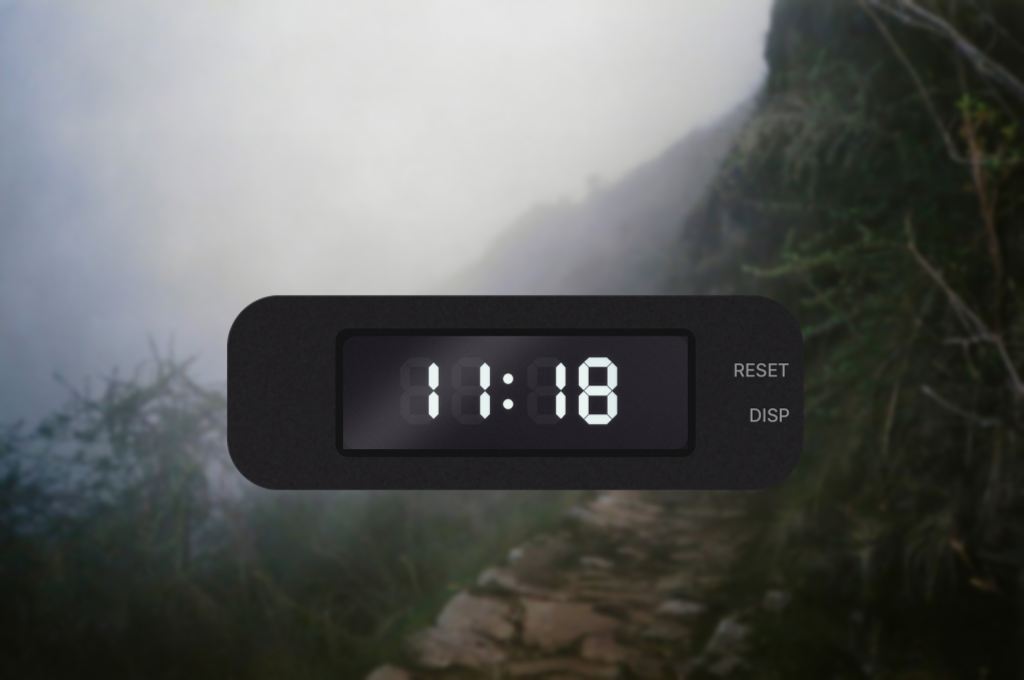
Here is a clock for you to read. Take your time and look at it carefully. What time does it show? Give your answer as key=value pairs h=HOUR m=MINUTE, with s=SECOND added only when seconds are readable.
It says h=11 m=18
